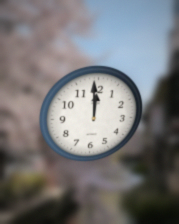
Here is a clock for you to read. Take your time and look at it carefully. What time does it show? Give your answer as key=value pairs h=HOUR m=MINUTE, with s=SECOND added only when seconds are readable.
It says h=11 m=59
